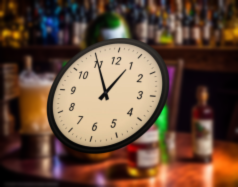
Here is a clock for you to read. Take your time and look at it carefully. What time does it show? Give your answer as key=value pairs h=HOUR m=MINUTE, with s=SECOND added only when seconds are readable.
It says h=12 m=55
